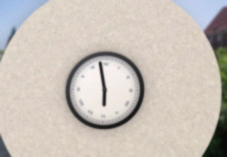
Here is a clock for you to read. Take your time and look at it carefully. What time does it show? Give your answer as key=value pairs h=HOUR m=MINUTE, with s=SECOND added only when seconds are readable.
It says h=5 m=58
